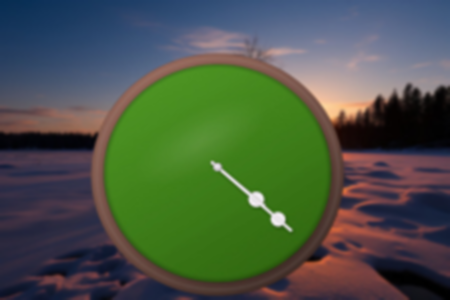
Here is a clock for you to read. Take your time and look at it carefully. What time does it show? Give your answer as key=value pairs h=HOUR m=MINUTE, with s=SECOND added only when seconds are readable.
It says h=4 m=22
